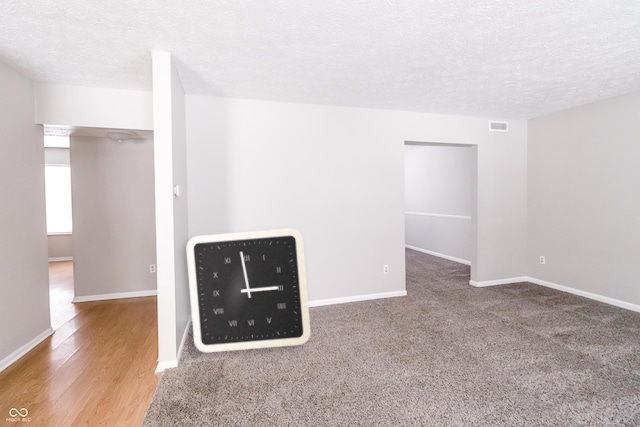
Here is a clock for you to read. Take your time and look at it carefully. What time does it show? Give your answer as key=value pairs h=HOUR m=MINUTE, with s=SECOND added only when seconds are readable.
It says h=2 m=59
